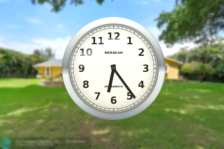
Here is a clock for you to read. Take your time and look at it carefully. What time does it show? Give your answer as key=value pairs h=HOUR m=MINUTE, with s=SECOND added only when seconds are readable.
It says h=6 m=24
